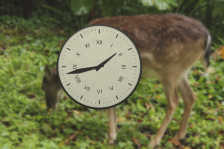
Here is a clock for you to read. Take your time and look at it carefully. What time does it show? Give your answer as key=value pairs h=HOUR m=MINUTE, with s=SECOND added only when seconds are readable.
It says h=1 m=43
